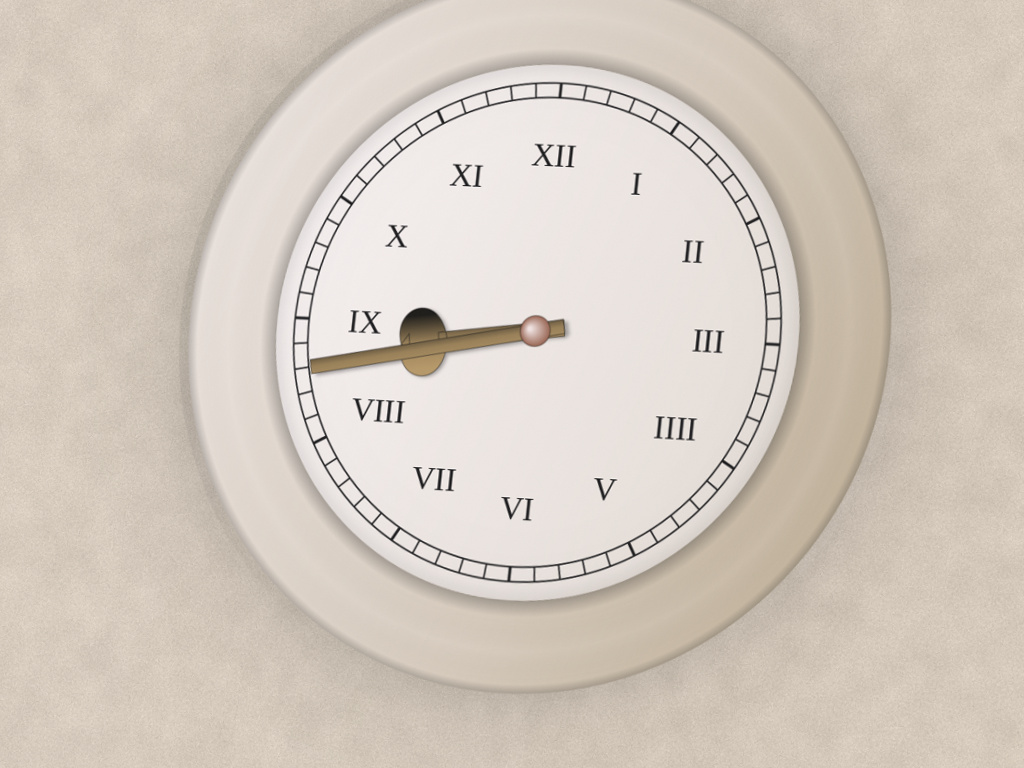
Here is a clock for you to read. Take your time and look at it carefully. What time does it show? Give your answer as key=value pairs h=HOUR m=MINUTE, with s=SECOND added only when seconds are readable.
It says h=8 m=43
